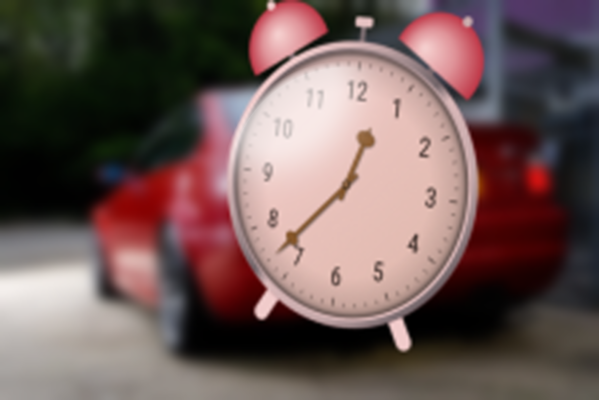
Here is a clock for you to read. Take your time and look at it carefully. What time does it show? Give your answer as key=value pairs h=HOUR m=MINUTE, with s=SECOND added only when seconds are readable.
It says h=12 m=37
